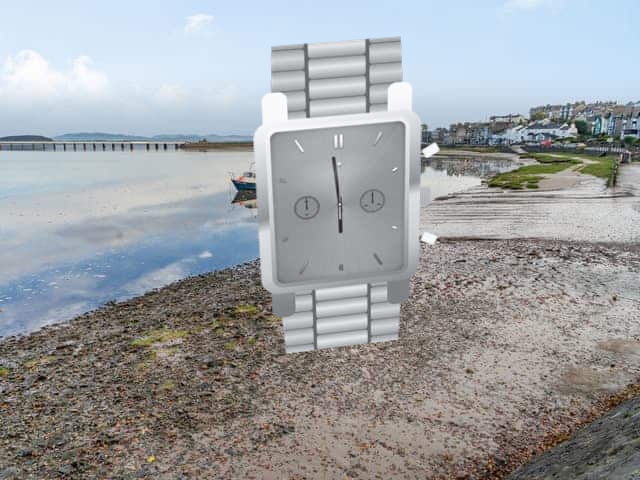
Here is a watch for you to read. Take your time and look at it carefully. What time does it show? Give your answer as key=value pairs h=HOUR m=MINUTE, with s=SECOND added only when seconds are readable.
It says h=5 m=59
